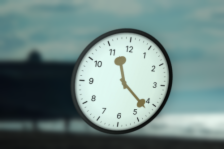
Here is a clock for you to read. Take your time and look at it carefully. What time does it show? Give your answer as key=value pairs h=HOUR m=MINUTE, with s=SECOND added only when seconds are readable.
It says h=11 m=22
